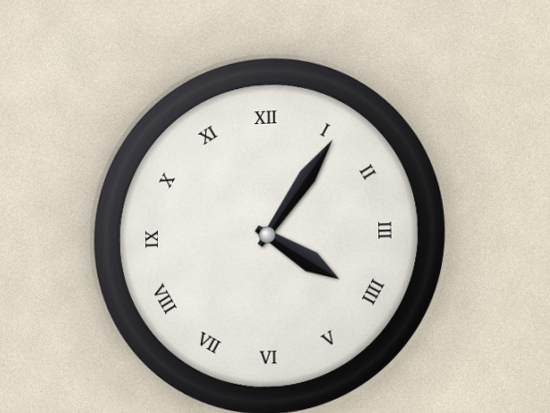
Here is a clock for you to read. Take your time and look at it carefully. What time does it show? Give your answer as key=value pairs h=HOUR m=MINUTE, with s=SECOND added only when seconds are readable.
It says h=4 m=6
